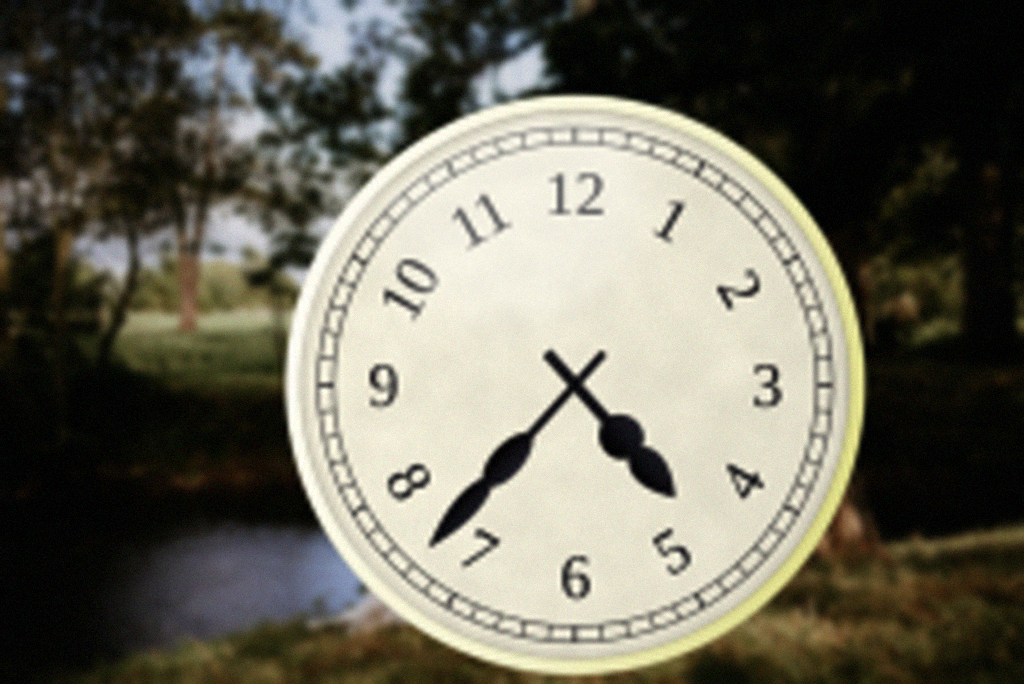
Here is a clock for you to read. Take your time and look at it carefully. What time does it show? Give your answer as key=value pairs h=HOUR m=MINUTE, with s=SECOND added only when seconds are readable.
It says h=4 m=37
